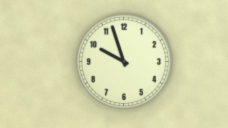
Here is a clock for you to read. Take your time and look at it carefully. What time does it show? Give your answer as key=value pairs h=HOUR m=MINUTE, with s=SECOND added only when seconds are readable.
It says h=9 m=57
